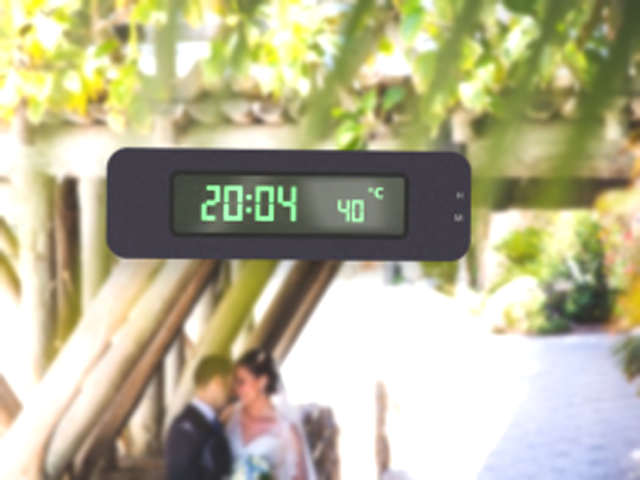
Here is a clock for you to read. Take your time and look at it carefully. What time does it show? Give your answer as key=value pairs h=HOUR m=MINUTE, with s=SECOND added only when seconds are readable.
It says h=20 m=4
